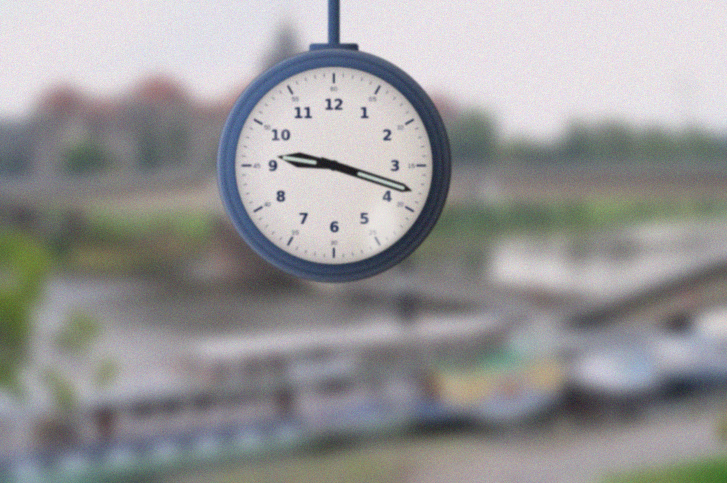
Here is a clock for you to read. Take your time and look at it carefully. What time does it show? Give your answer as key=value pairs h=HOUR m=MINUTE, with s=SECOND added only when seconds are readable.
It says h=9 m=18
